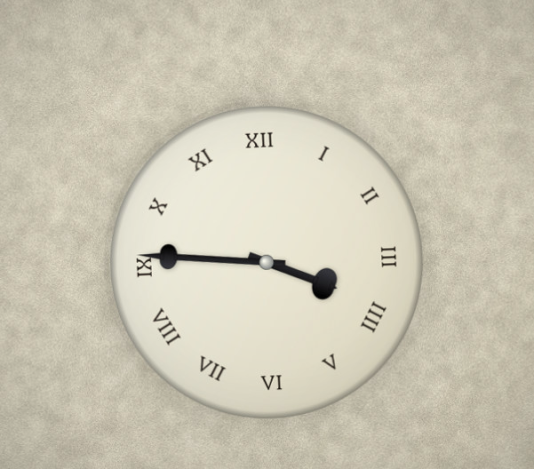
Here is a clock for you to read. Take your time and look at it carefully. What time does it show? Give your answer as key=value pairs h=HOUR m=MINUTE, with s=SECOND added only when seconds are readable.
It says h=3 m=46
